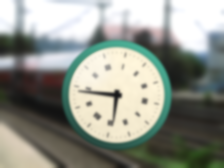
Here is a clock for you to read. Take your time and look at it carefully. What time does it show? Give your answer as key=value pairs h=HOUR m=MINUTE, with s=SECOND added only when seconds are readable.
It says h=6 m=49
